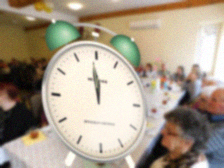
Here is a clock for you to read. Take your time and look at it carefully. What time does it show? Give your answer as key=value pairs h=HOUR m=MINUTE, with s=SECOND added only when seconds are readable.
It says h=11 m=59
